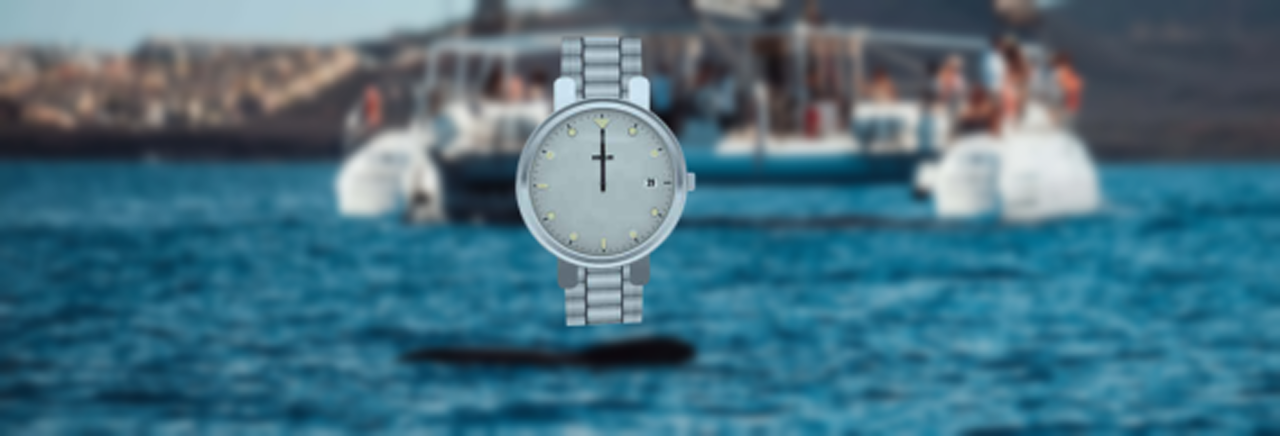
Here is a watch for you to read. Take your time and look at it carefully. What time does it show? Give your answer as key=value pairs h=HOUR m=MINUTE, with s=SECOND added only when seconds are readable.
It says h=12 m=0
